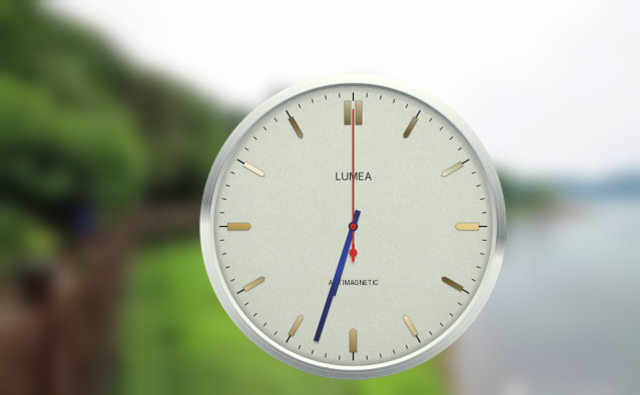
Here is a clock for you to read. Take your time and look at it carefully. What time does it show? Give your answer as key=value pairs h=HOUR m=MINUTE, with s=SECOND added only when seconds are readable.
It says h=6 m=33 s=0
